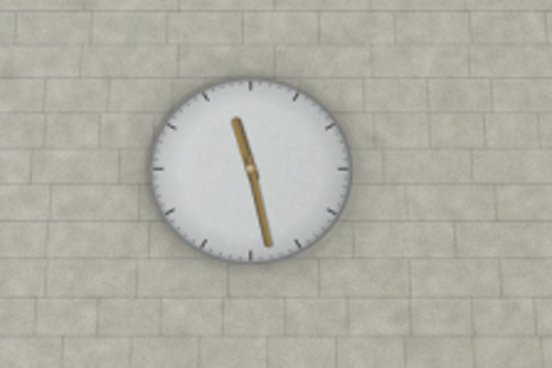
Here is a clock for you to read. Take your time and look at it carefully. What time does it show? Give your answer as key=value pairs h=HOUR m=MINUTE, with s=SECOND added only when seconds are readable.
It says h=11 m=28
